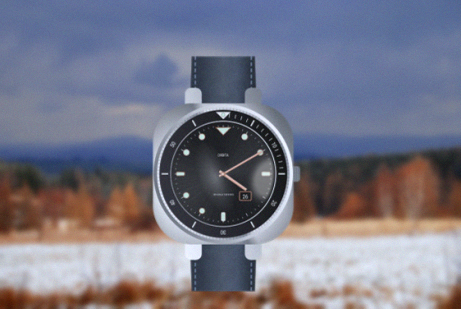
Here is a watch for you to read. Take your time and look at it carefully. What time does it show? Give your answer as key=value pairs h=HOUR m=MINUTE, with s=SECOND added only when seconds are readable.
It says h=4 m=10
